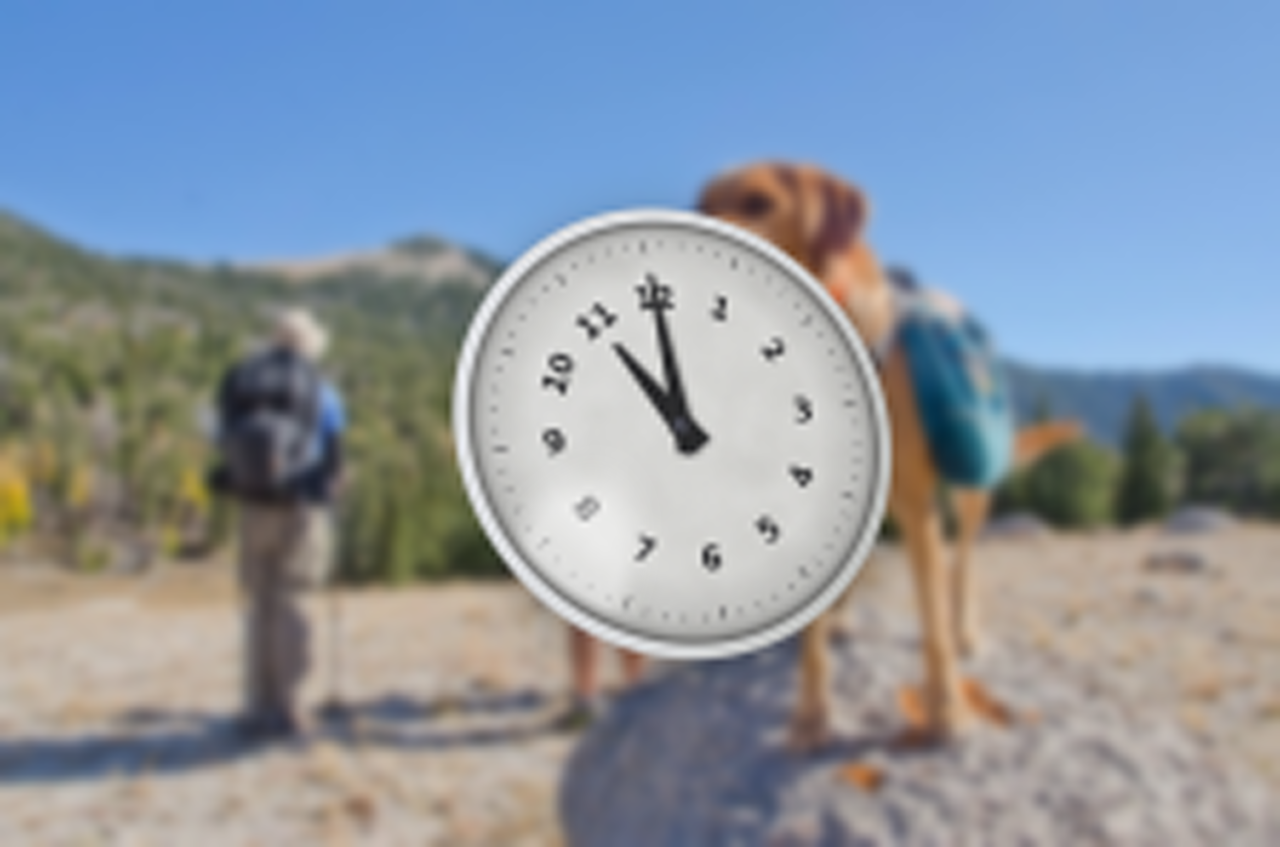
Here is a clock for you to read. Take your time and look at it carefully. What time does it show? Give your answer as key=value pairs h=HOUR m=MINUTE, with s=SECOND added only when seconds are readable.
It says h=11 m=0
